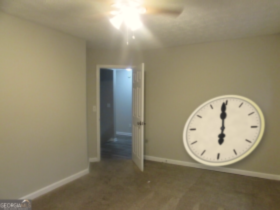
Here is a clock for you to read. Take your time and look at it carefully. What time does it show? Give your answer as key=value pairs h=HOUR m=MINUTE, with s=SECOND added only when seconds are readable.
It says h=5 m=59
